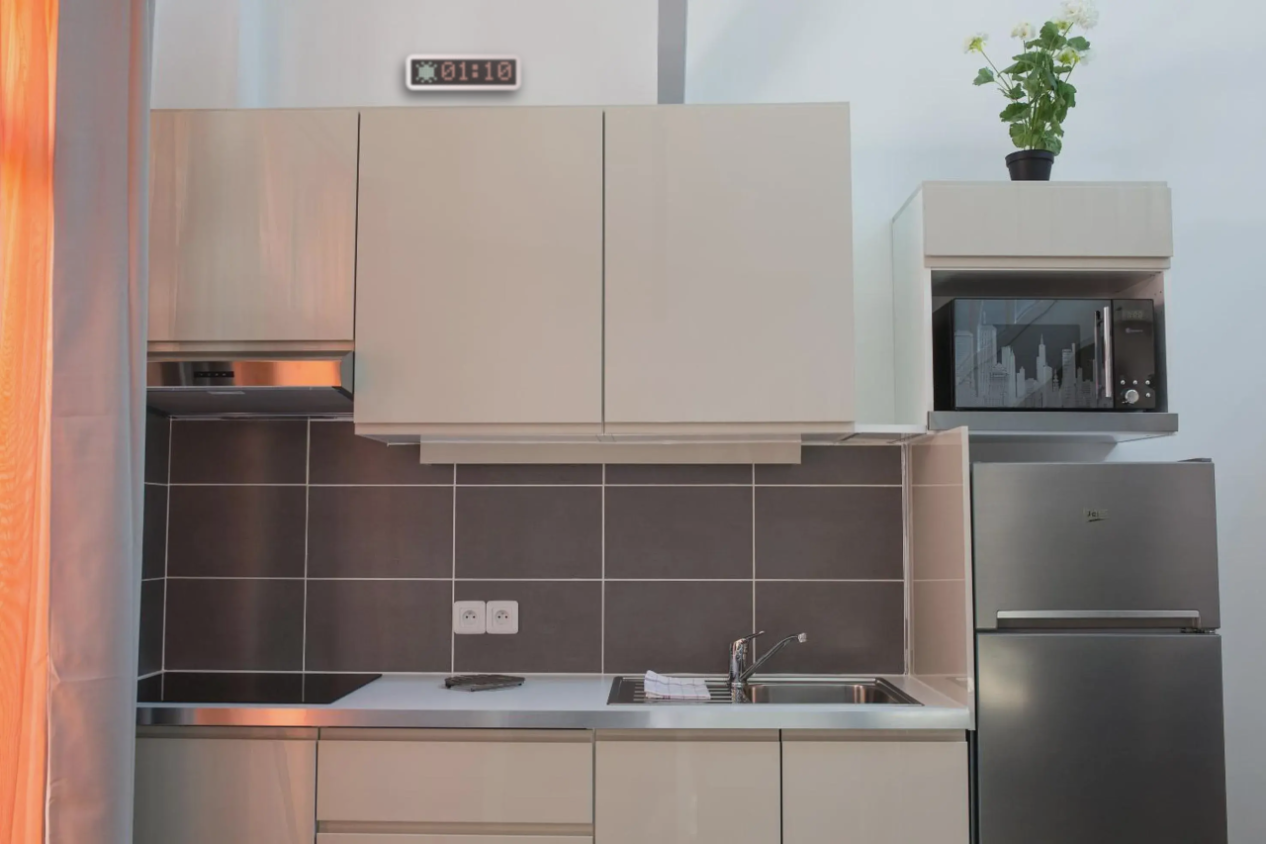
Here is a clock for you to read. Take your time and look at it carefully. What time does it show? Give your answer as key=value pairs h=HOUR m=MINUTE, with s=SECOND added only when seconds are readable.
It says h=1 m=10
